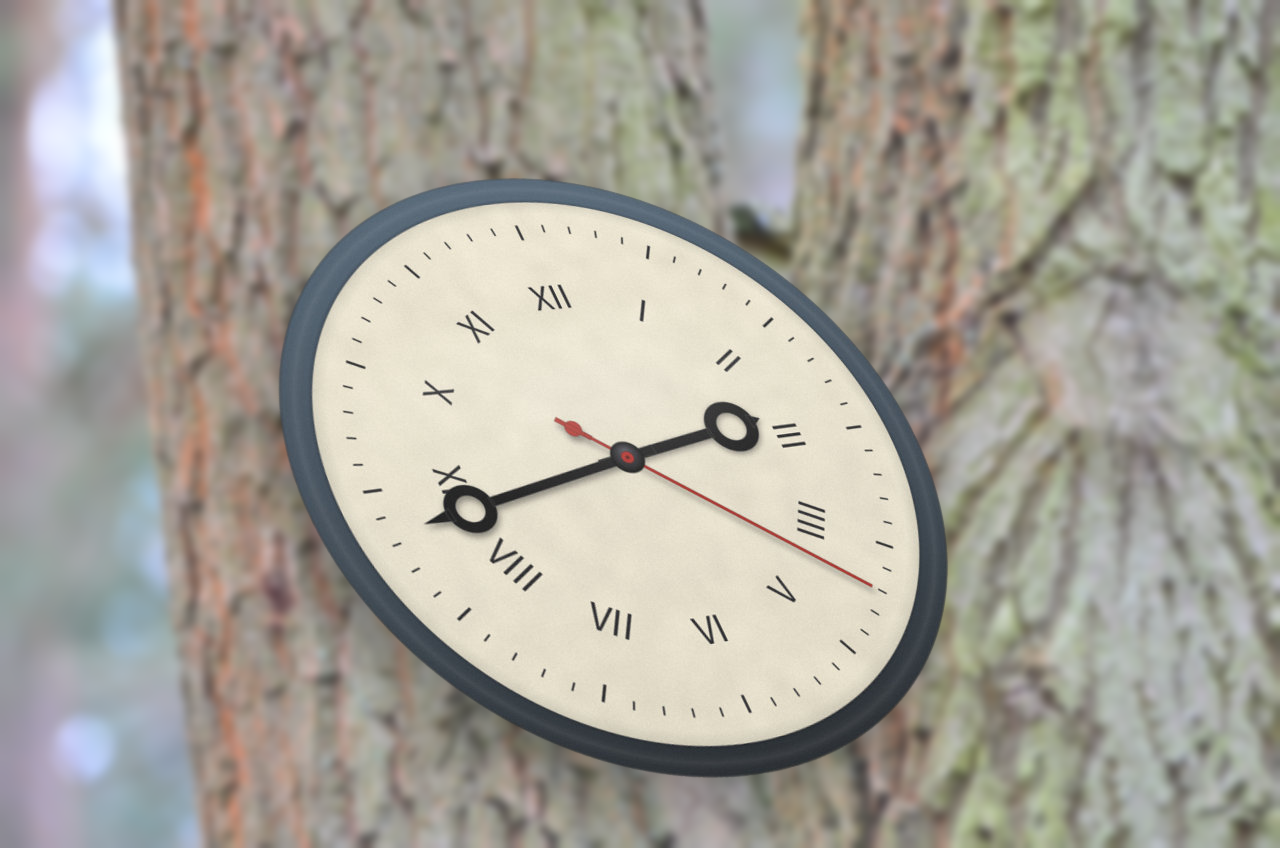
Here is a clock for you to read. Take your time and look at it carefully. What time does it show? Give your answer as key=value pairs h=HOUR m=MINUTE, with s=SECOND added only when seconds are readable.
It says h=2 m=43 s=22
